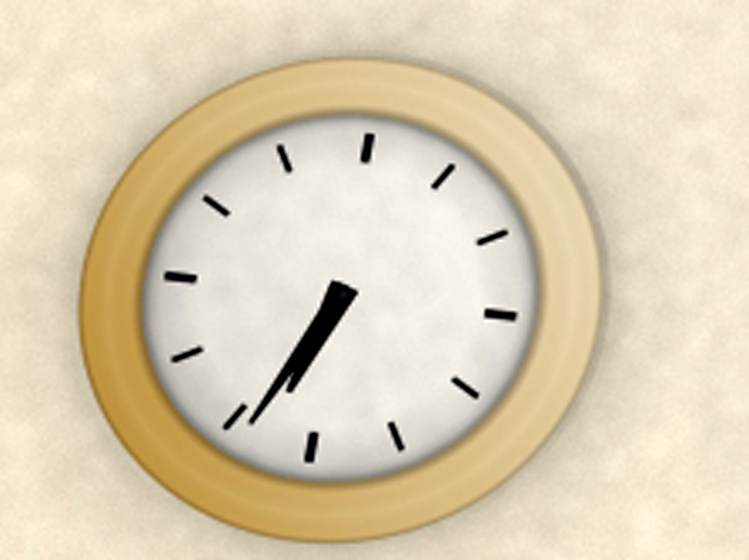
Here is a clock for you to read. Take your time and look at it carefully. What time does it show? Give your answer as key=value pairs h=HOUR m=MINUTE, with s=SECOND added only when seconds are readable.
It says h=6 m=34
